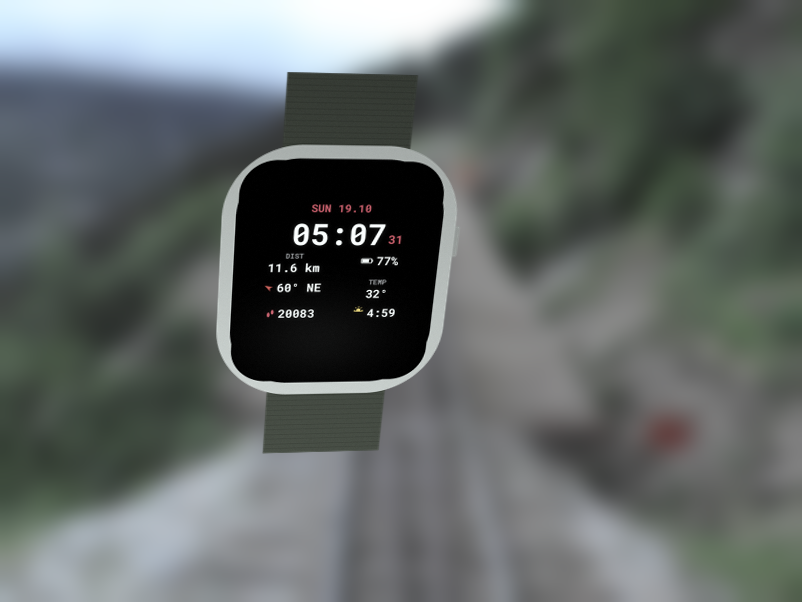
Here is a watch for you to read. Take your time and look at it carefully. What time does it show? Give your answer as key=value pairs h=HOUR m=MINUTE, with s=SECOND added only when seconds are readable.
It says h=5 m=7 s=31
